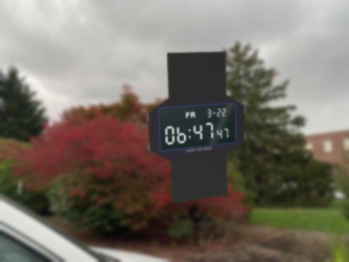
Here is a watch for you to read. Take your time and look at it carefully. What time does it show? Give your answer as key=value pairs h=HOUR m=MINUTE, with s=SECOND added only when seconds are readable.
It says h=6 m=47 s=47
